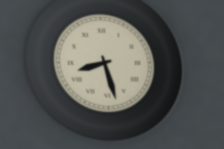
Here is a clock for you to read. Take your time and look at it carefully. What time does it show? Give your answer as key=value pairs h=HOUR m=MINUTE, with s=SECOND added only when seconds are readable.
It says h=8 m=28
